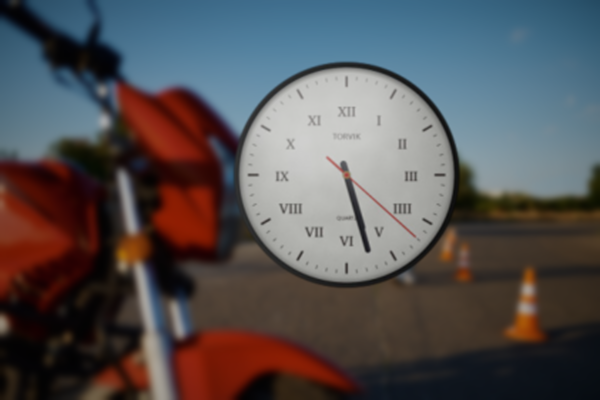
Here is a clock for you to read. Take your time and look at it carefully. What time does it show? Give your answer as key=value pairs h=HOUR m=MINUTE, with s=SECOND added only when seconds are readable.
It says h=5 m=27 s=22
